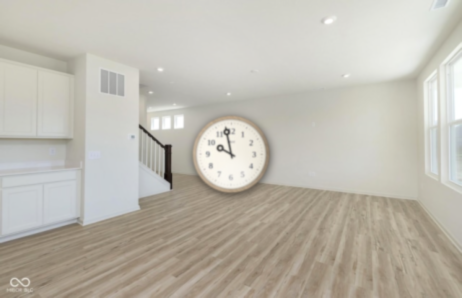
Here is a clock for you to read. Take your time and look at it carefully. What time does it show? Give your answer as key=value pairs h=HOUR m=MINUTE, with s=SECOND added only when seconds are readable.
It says h=9 m=58
